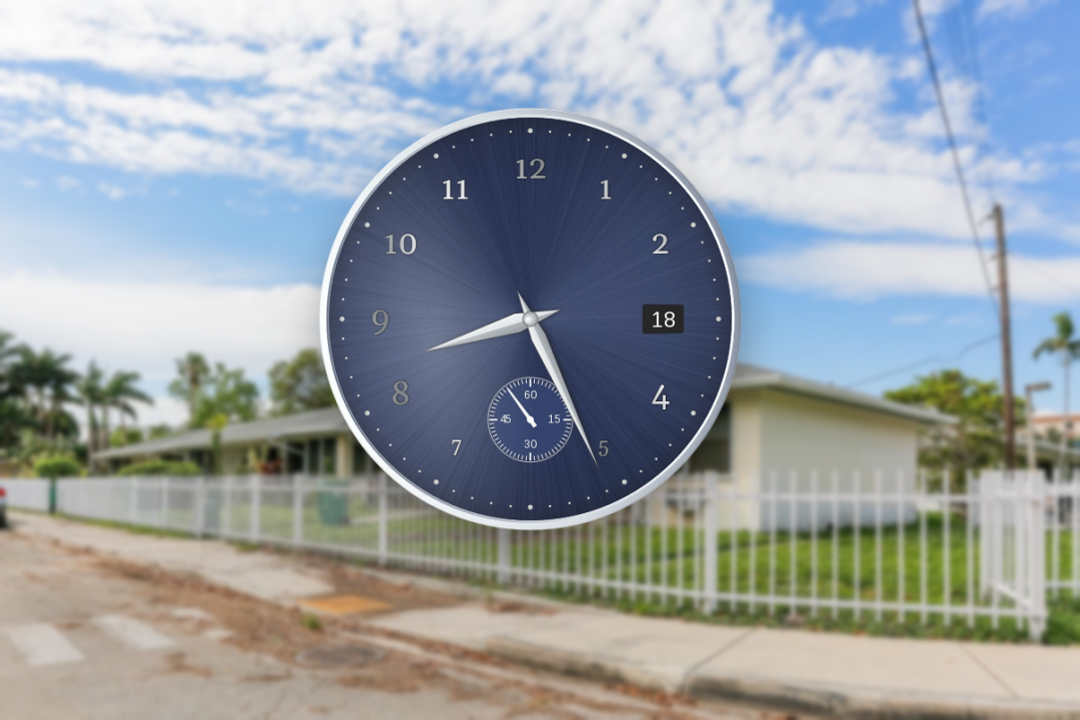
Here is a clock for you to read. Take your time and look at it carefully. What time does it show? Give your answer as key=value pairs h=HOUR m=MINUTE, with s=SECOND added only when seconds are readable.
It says h=8 m=25 s=54
